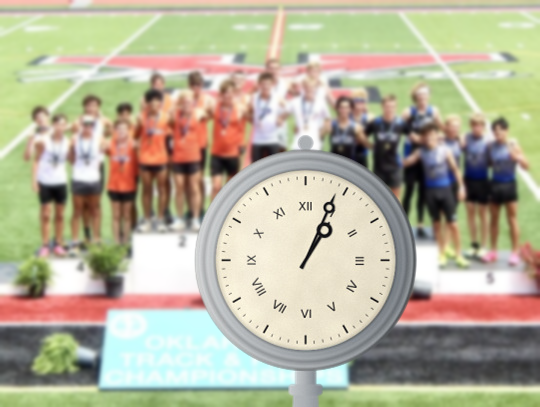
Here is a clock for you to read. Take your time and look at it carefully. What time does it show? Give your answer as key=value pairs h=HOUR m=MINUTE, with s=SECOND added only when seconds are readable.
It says h=1 m=4
